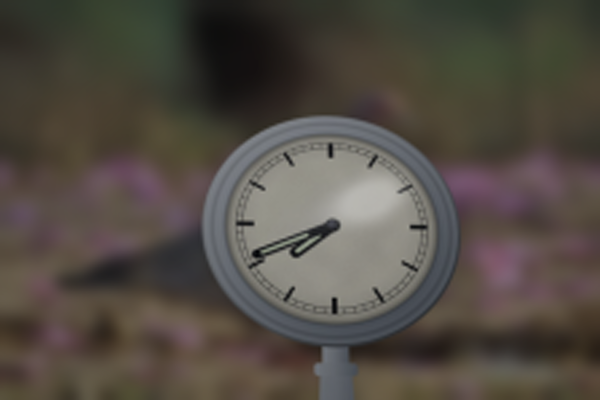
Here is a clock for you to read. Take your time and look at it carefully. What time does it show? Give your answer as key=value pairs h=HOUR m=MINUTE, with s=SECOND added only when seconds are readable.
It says h=7 m=41
